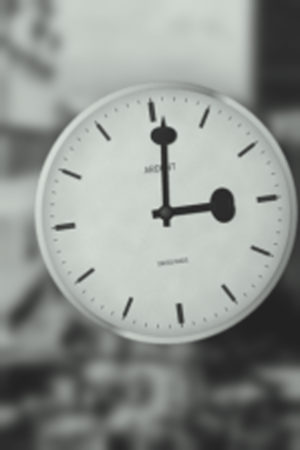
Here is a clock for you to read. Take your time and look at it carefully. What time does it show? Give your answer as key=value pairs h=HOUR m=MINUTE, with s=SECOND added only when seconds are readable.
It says h=3 m=1
